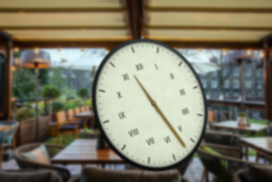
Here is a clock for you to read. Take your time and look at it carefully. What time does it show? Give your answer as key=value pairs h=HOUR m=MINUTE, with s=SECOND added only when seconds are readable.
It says h=11 m=27
